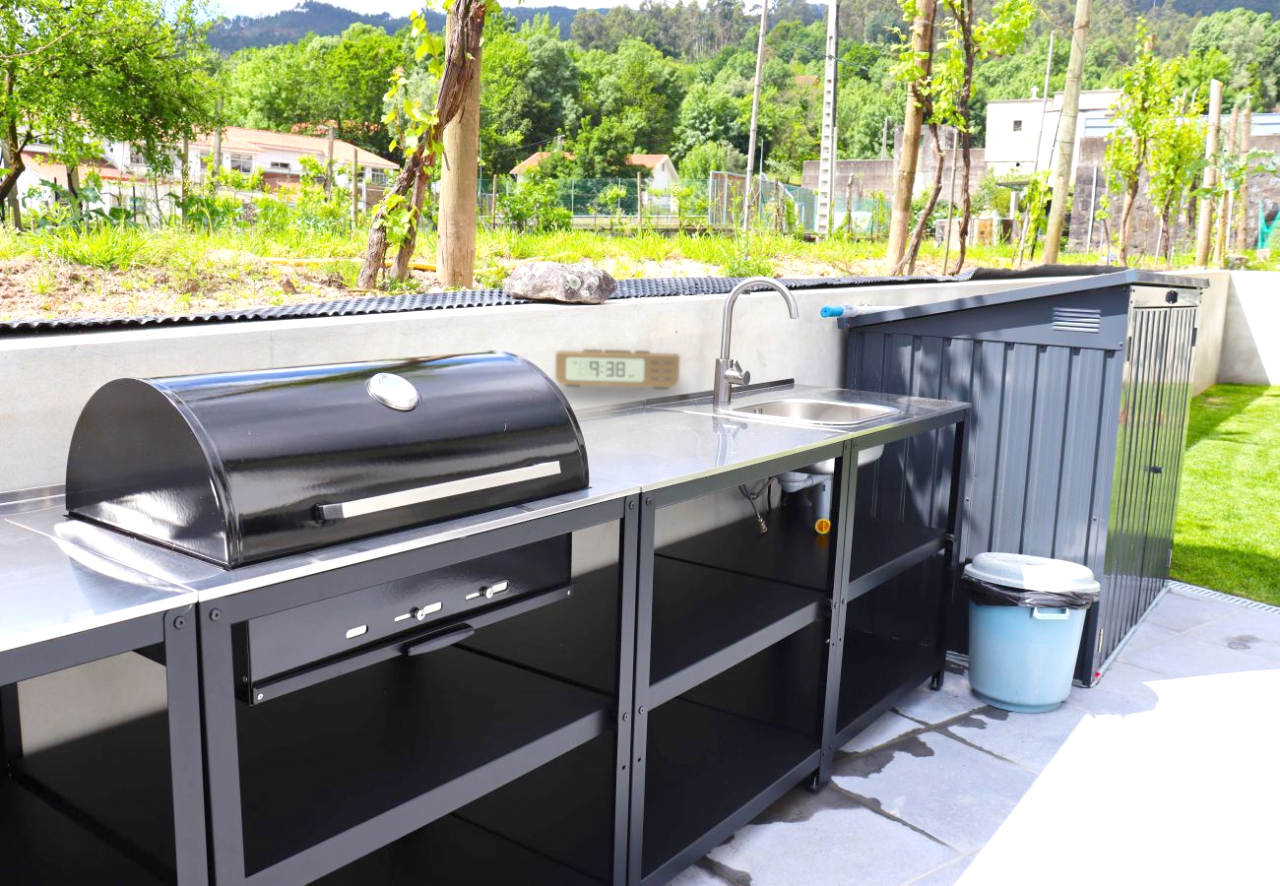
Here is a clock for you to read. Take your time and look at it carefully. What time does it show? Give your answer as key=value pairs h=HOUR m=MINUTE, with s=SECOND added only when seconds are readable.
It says h=9 m=38
